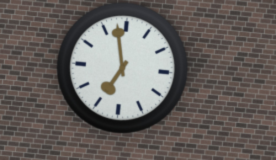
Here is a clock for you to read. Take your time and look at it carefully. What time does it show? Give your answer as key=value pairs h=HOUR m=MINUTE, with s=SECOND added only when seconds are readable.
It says h=6 m=58
